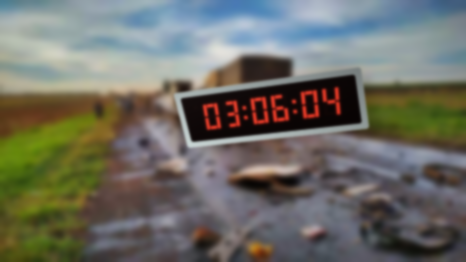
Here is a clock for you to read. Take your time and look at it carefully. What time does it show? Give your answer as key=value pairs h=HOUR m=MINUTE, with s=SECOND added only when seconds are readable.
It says h=3 m=6 s=4
